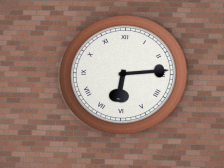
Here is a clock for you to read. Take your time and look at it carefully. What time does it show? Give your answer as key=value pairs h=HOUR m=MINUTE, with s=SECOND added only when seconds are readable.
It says h=6 m=14
